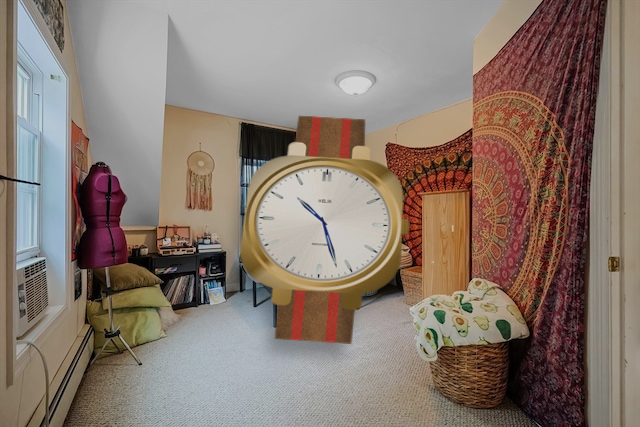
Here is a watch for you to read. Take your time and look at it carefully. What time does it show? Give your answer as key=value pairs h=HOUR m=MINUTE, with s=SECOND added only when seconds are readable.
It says h=10 m=27
